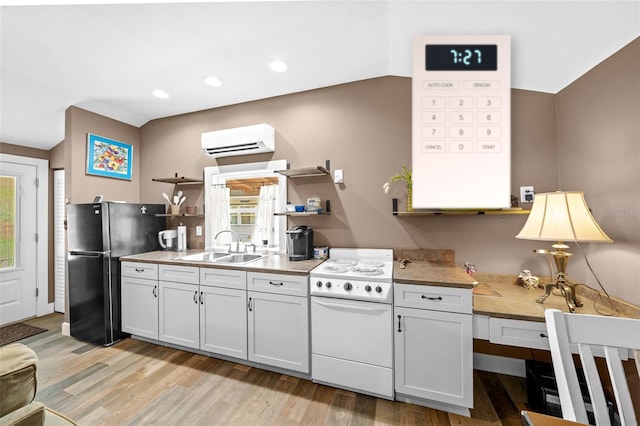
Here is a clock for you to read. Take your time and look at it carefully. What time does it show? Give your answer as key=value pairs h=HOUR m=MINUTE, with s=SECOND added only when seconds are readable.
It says h=7 m=27
